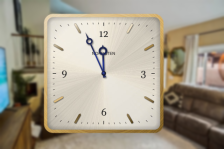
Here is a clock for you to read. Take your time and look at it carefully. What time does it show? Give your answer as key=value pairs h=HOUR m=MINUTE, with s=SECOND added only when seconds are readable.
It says h=11 m=56
